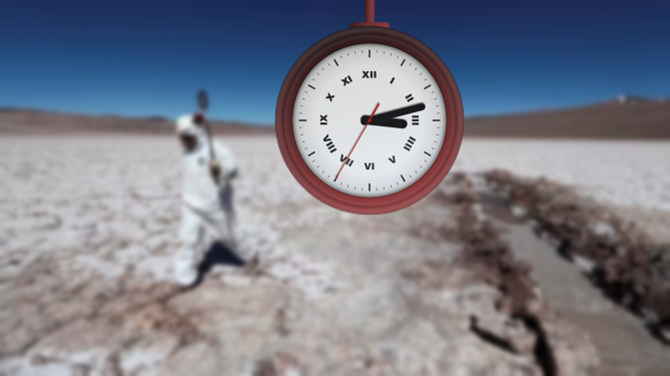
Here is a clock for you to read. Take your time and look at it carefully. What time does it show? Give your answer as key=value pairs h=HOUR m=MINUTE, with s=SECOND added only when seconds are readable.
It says h=3 m=12 s=35
